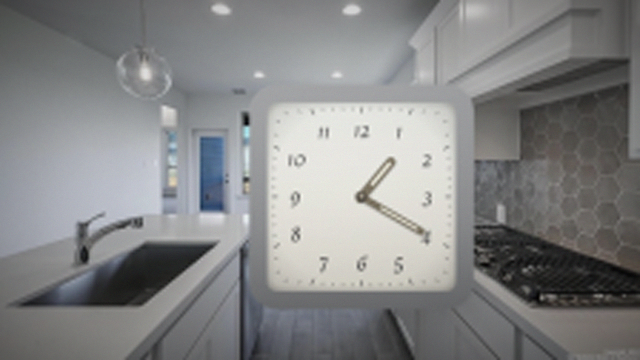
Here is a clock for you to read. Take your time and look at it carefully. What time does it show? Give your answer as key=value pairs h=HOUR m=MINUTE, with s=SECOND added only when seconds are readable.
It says h=1 m=20
